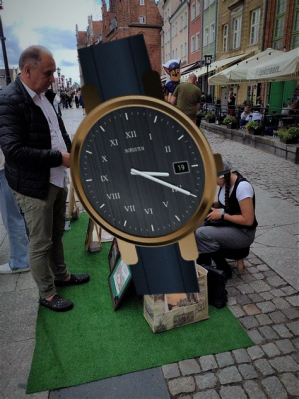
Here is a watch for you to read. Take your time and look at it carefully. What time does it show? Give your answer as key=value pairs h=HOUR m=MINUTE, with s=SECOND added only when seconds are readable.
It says h=3 m=20
